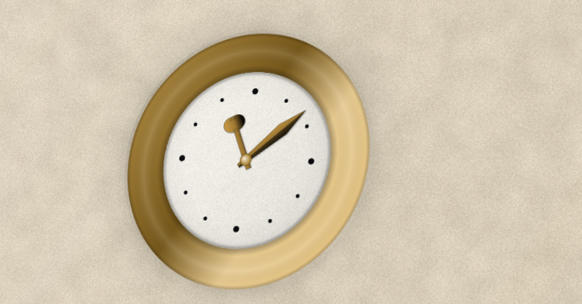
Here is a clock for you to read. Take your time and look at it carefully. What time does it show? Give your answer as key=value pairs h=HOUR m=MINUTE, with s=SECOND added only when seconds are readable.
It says h=11 m=8
